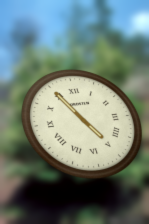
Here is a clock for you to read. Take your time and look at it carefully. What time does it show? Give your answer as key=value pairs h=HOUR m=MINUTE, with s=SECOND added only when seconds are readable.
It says h=4 m=55
